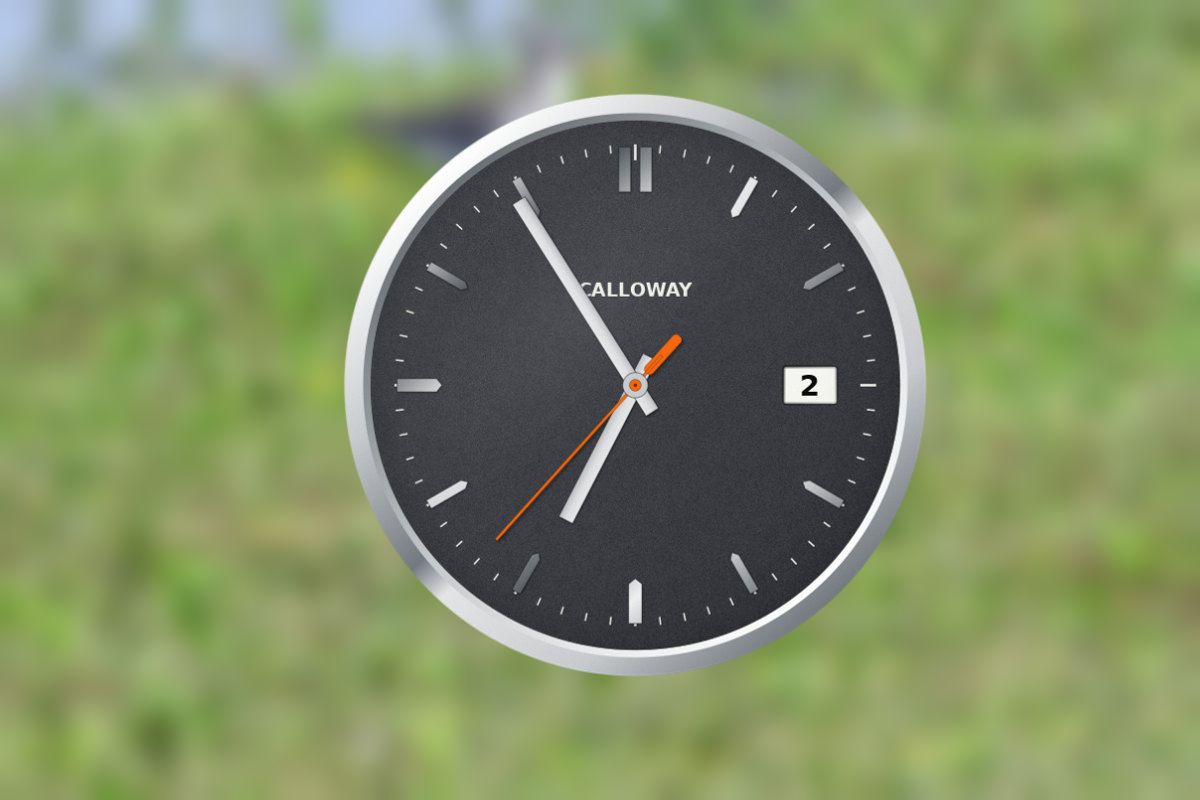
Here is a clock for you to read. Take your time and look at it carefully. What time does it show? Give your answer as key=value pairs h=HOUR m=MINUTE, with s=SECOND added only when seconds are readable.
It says h=6 m=54 s=37
